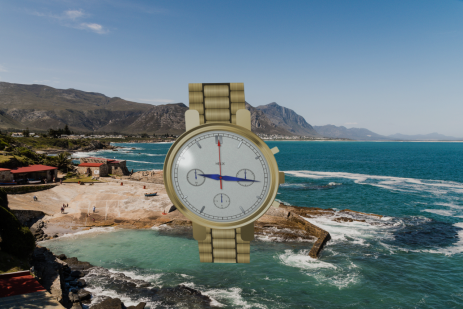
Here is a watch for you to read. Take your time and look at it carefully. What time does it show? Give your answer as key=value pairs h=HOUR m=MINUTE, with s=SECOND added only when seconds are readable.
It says h=9 m=16
